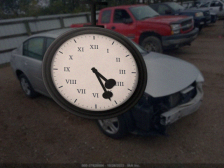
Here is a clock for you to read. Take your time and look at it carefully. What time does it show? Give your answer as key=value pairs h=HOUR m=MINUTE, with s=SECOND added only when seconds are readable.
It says h=4 m=26
